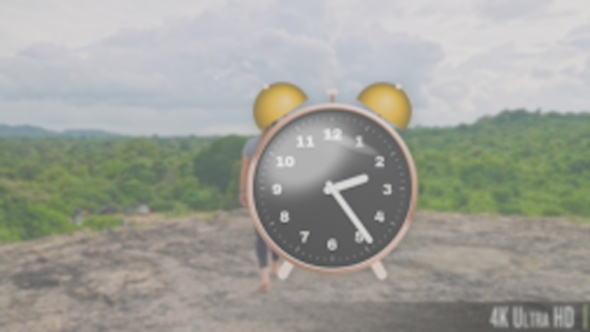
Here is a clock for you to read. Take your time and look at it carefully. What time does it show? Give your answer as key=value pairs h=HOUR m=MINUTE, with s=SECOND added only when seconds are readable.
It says h=2 m=24
